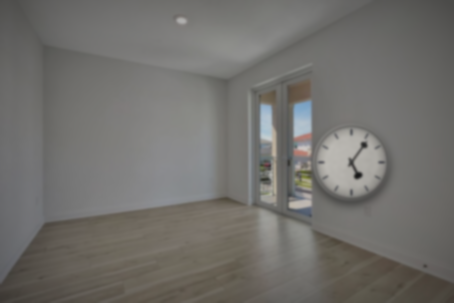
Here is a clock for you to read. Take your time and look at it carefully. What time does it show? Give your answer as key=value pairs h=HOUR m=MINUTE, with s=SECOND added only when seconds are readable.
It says h=5 m=6
